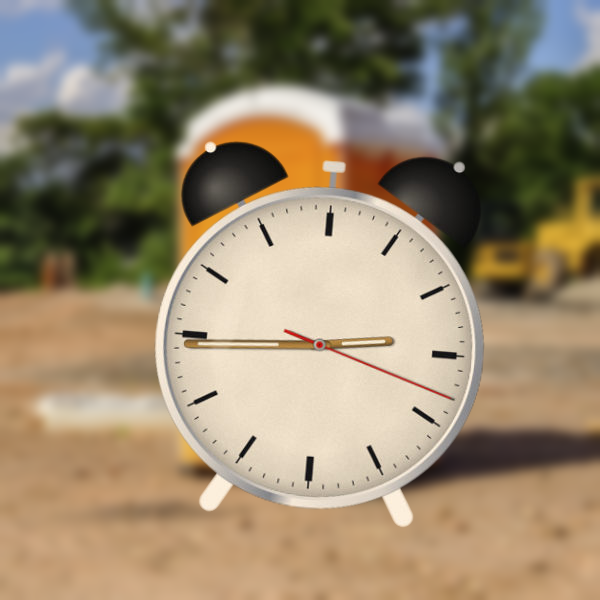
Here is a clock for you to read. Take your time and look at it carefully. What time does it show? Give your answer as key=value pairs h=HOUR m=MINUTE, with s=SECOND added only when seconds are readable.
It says h=2 m=44 s=18
